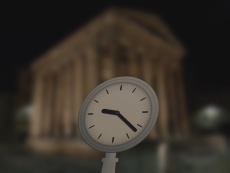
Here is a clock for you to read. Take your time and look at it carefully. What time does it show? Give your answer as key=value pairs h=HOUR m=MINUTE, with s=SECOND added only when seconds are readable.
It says h=9 m=22
